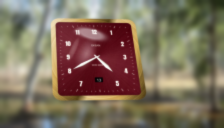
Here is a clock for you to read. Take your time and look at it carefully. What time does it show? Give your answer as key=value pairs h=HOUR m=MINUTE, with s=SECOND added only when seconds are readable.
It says h=4 m=40
